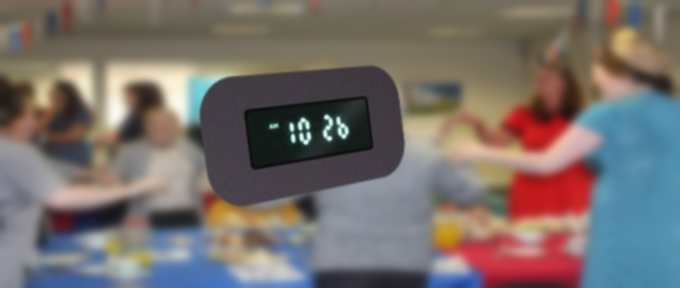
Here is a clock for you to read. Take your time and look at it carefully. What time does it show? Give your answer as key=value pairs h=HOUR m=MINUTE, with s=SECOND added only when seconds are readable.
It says h=10 m=26
